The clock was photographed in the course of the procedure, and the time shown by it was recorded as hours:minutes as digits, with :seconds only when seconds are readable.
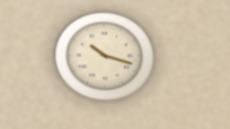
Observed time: 10:18
